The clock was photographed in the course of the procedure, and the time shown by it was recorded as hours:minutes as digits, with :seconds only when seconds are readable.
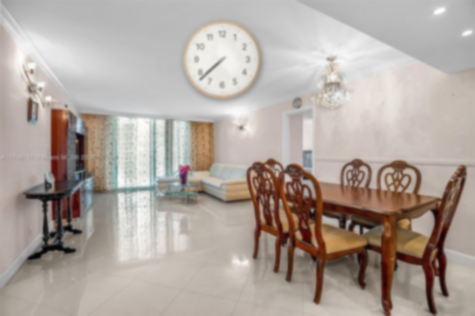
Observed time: 7:38
